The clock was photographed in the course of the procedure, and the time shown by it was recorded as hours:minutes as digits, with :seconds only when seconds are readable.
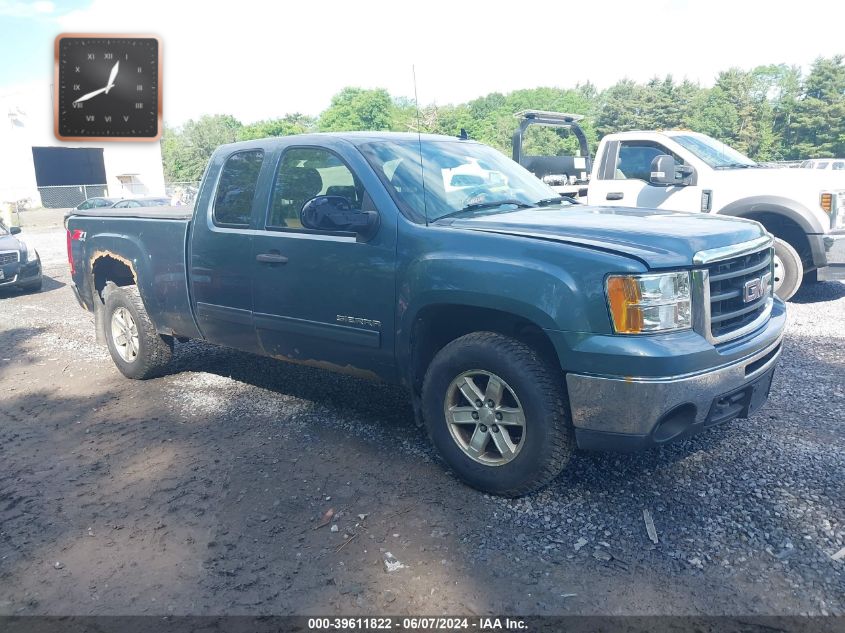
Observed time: 12:41
